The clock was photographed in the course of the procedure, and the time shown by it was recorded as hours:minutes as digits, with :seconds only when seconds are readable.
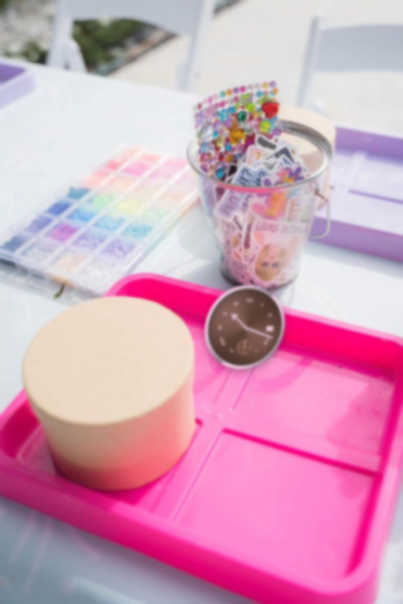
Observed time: 10:18
